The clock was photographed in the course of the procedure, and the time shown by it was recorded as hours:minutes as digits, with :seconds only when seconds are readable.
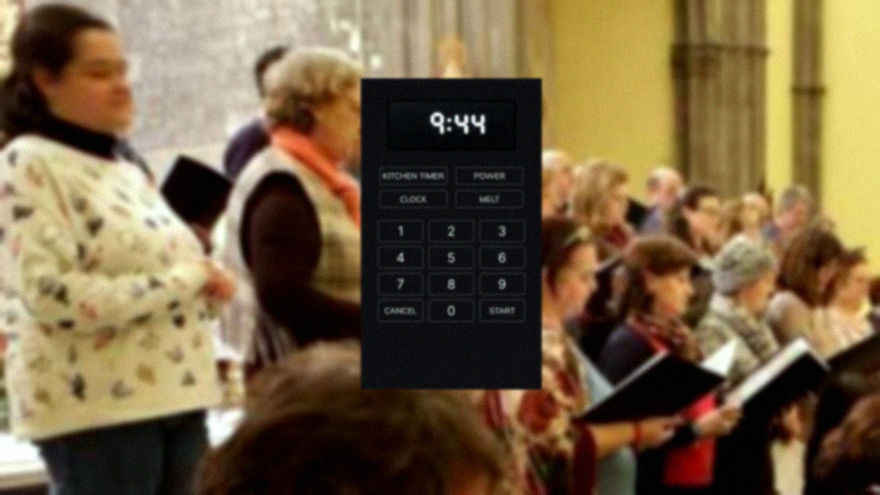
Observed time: 9:44
